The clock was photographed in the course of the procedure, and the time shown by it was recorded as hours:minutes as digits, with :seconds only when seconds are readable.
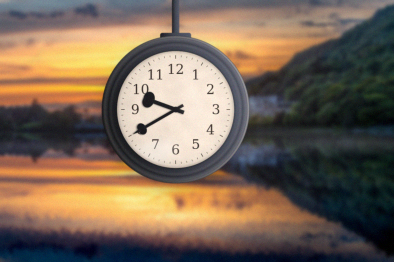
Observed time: 9:40
